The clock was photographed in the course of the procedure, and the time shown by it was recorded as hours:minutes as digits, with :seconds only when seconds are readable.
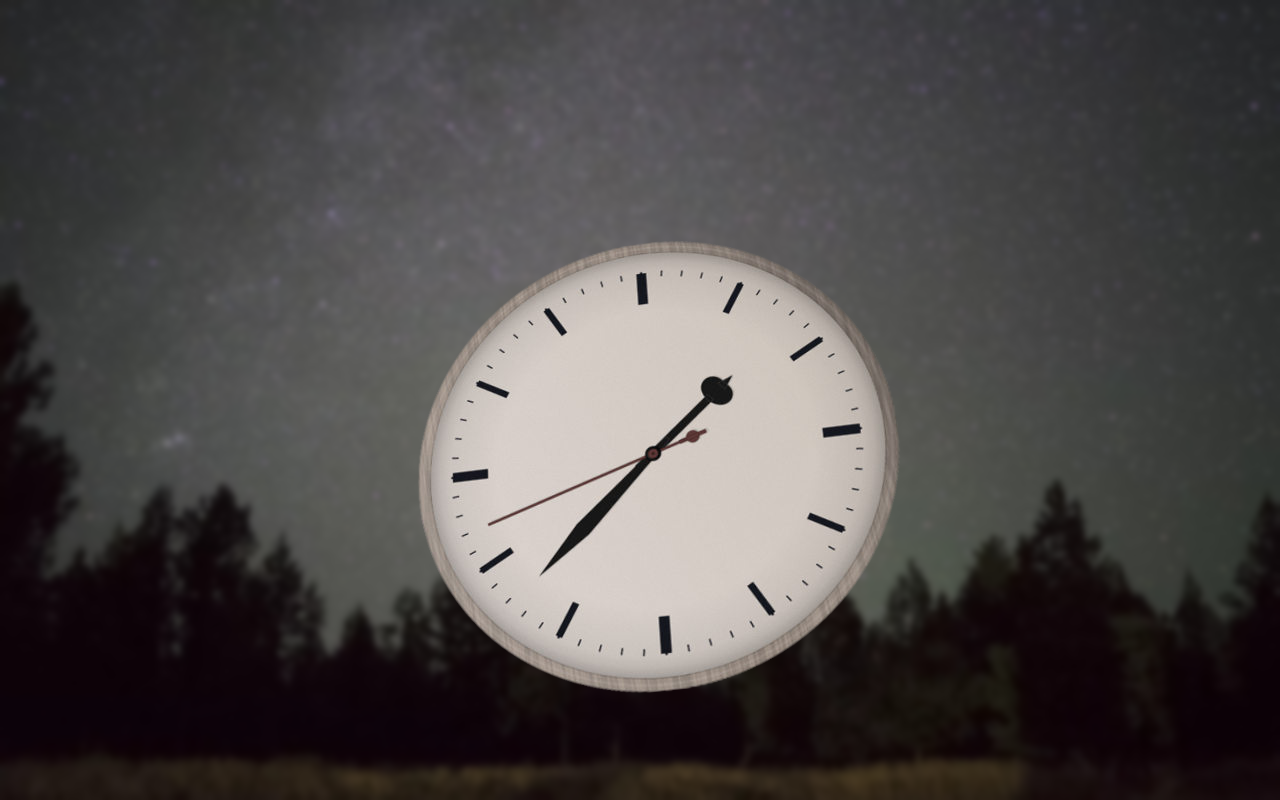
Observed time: 1:37:42
